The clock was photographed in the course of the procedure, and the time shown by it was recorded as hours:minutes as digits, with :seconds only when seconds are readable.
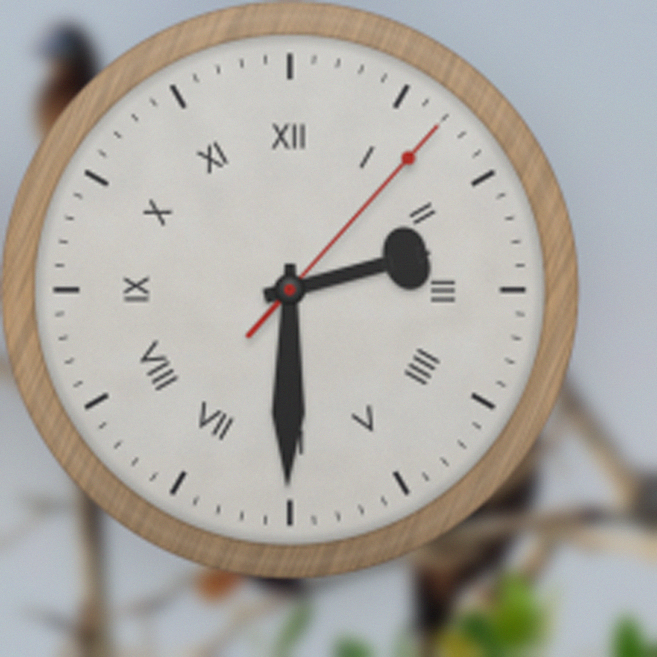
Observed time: 2:30:07
